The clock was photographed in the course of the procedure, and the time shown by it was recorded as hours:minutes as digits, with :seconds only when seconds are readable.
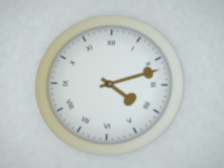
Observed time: 4:12
